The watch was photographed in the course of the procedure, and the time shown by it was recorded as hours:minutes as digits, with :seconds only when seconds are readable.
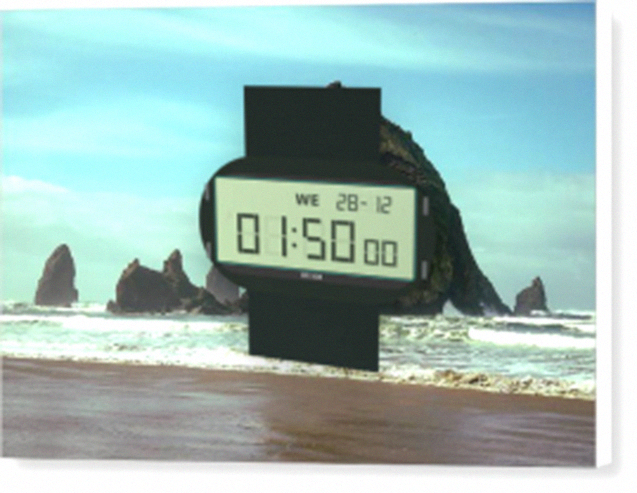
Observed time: 1:50:00
